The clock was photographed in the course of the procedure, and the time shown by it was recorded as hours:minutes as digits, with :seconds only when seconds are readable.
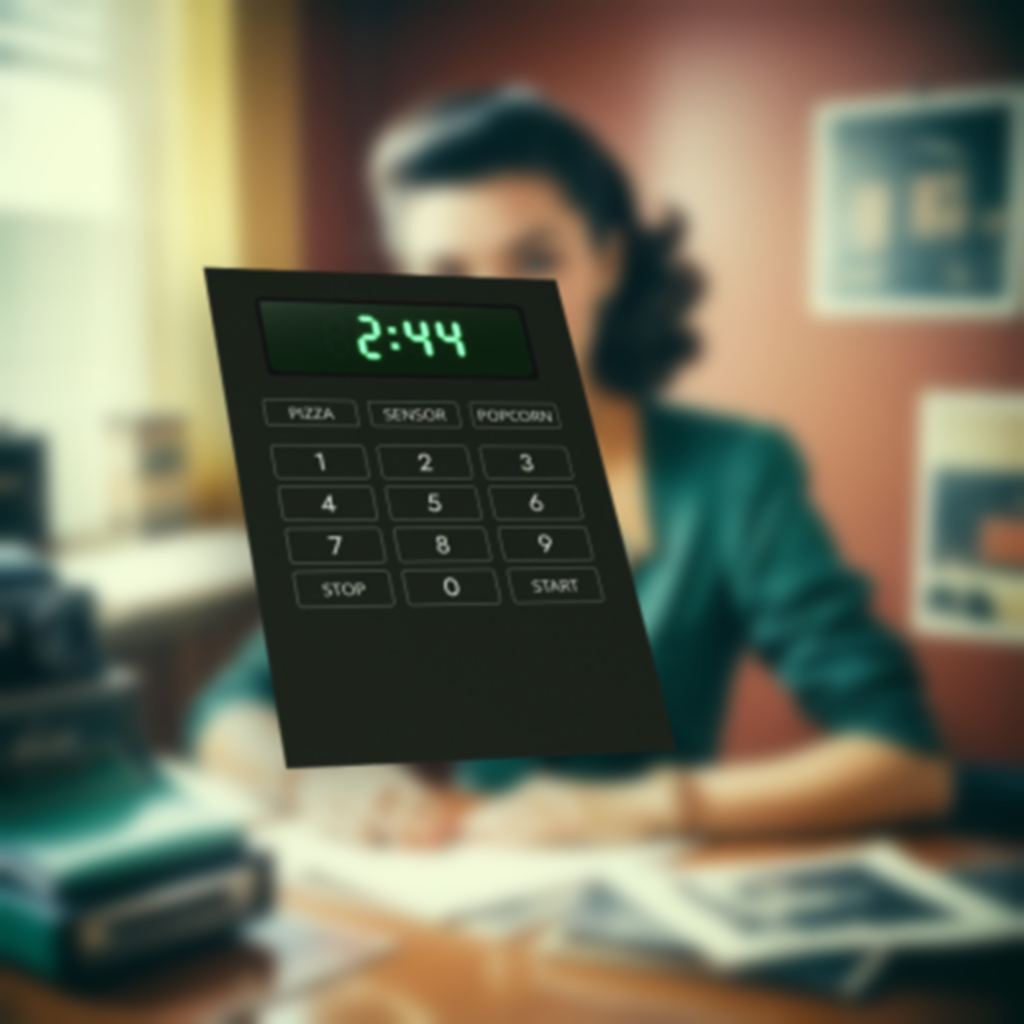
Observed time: 2:44
